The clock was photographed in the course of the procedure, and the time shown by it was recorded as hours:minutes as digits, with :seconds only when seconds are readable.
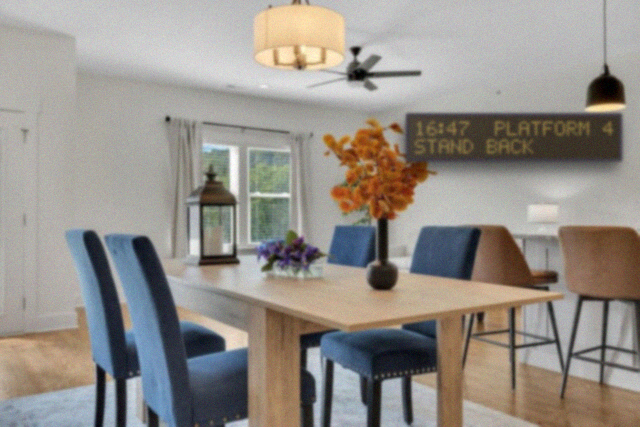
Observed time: 16:47
